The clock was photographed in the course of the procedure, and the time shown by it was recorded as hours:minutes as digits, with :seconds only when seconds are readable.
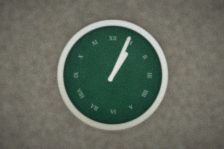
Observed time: 1:04
